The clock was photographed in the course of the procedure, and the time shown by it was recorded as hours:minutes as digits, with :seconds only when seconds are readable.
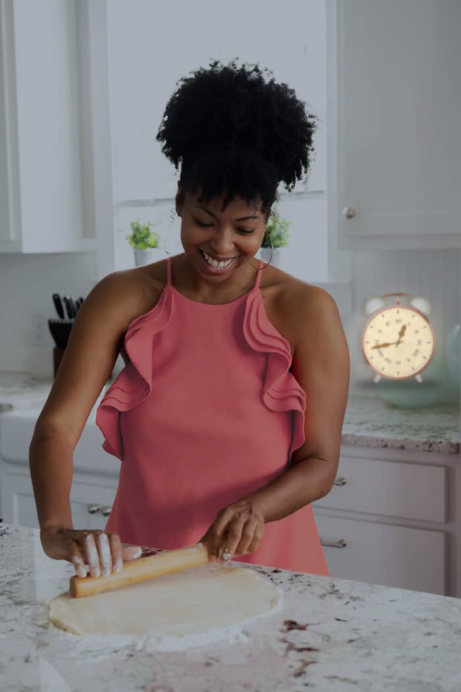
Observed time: 12:43
